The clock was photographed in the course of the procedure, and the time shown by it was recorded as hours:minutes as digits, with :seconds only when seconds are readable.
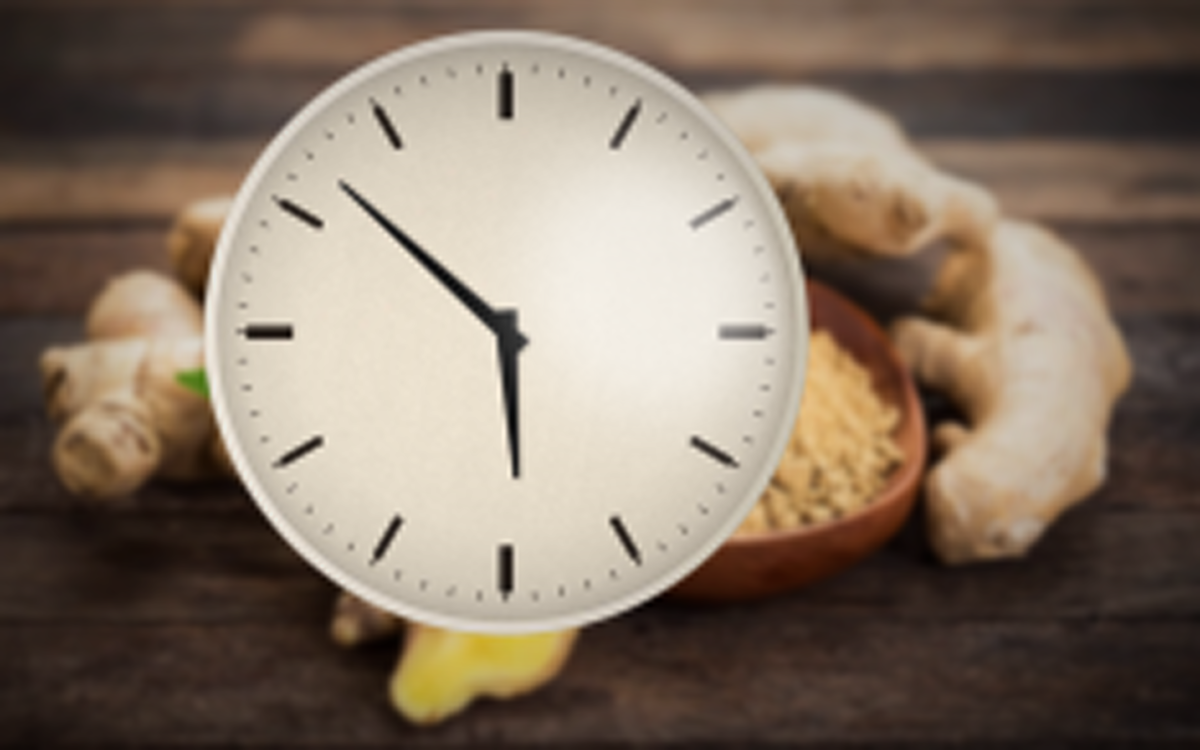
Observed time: 5:52
